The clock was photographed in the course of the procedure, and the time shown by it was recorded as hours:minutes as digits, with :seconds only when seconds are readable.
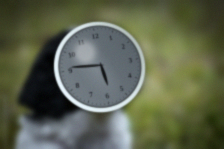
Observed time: 5:46
